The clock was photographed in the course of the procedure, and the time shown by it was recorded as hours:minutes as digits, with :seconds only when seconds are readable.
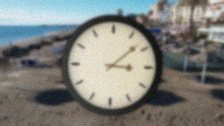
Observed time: 3:08
